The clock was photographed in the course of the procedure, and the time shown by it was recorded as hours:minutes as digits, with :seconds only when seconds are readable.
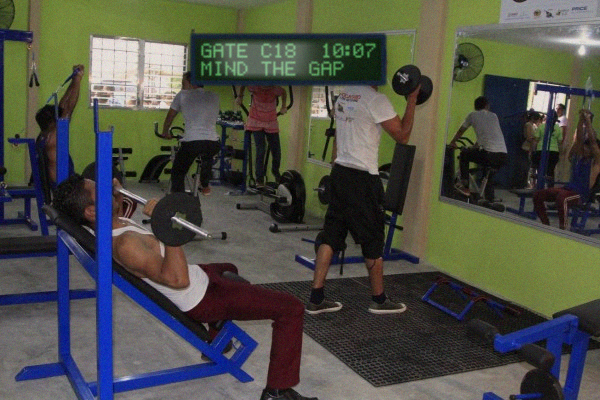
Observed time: 10:07
